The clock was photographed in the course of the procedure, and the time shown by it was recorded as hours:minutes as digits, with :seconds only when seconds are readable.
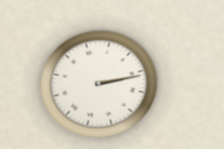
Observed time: 3:16
